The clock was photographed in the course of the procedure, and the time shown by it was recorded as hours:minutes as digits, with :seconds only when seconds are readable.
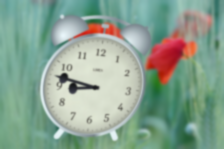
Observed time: 8:47
